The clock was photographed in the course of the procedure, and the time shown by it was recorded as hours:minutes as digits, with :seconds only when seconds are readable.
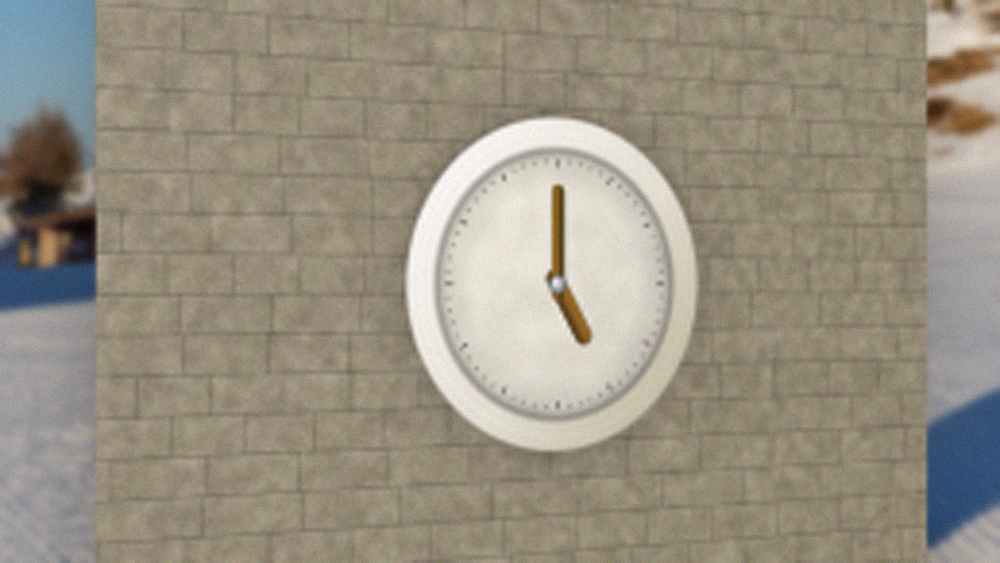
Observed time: 5:00
